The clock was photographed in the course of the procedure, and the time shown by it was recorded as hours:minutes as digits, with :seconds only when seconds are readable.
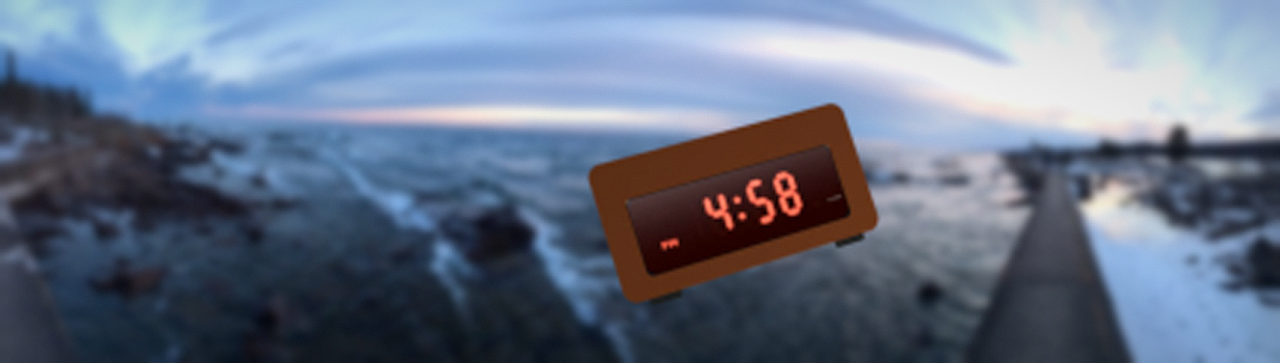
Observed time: 4:58
